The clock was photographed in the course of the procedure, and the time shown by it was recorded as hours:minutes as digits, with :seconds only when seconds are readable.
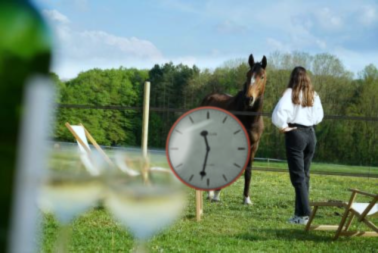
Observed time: 11:32
